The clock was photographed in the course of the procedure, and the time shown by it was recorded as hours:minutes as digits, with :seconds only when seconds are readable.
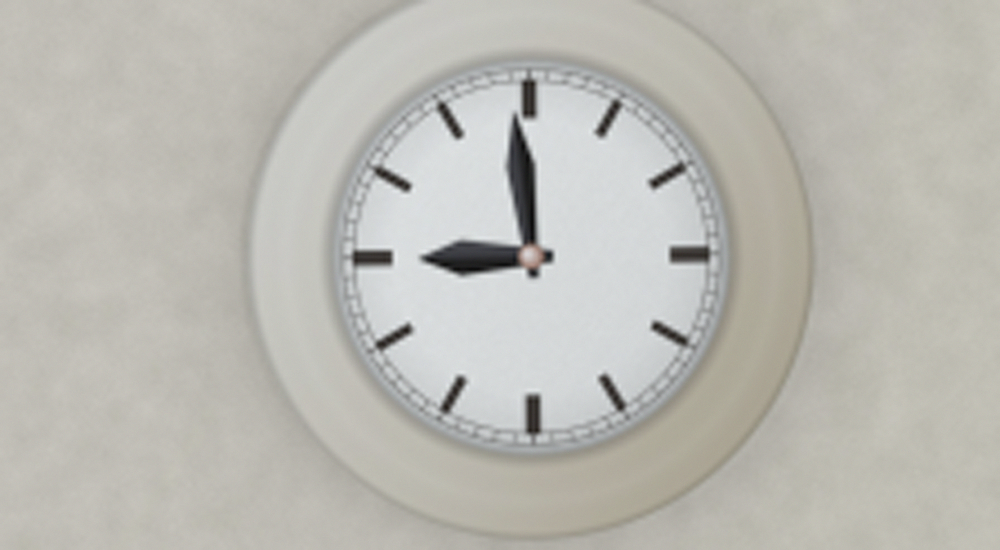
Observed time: 8:59
